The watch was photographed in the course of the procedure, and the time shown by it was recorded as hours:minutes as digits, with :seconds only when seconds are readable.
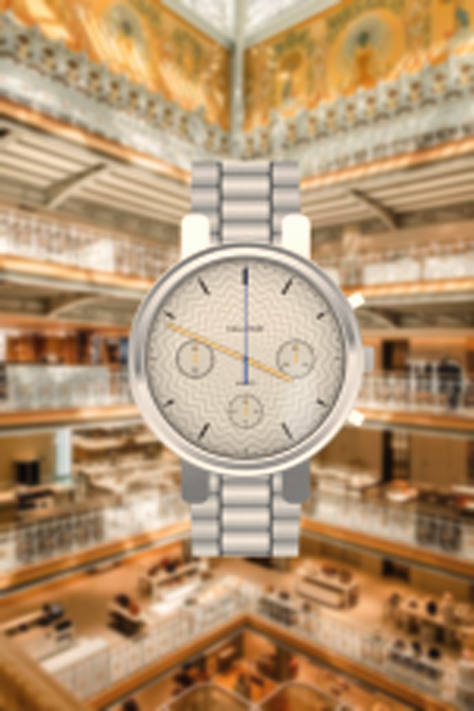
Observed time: 3:49
